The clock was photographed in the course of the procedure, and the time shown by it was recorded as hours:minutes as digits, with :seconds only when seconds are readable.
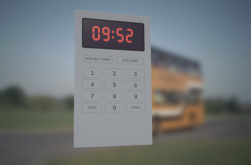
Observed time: 9:52
